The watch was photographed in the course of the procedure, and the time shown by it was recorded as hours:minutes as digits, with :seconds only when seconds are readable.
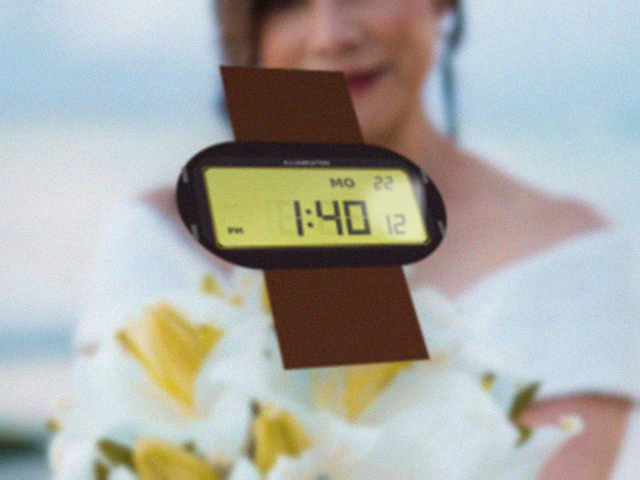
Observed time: 1:40:12
